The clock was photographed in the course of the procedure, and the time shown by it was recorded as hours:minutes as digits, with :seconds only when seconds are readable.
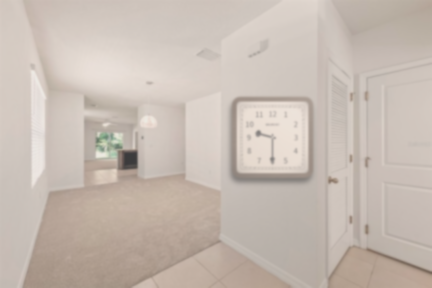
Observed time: 9:30
